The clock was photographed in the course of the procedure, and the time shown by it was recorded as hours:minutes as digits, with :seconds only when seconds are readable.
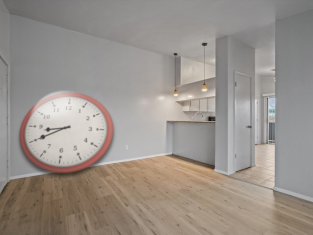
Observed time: 8:40
